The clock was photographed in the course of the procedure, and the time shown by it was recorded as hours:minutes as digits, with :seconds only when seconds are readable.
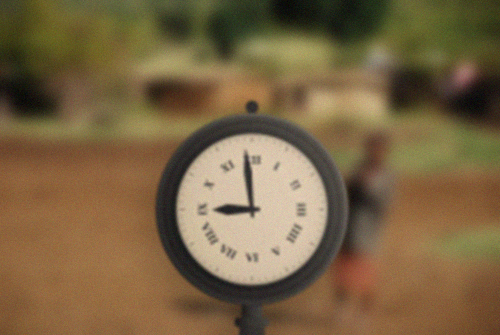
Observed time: 8:59
